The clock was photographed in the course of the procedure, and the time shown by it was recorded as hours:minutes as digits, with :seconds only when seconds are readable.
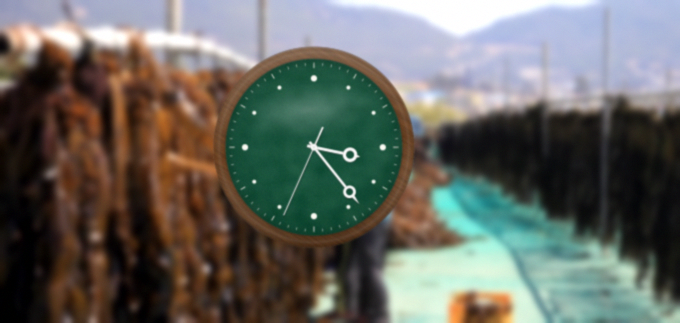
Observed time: 3:23:34
